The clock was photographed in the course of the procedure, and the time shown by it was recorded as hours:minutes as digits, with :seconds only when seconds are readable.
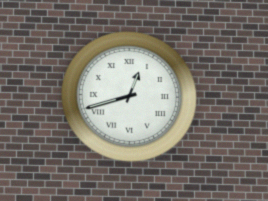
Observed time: 12:42
